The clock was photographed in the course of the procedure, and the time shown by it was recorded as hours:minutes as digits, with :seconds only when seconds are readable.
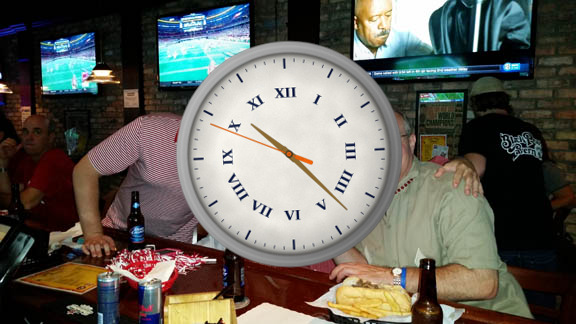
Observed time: 10:22:49
